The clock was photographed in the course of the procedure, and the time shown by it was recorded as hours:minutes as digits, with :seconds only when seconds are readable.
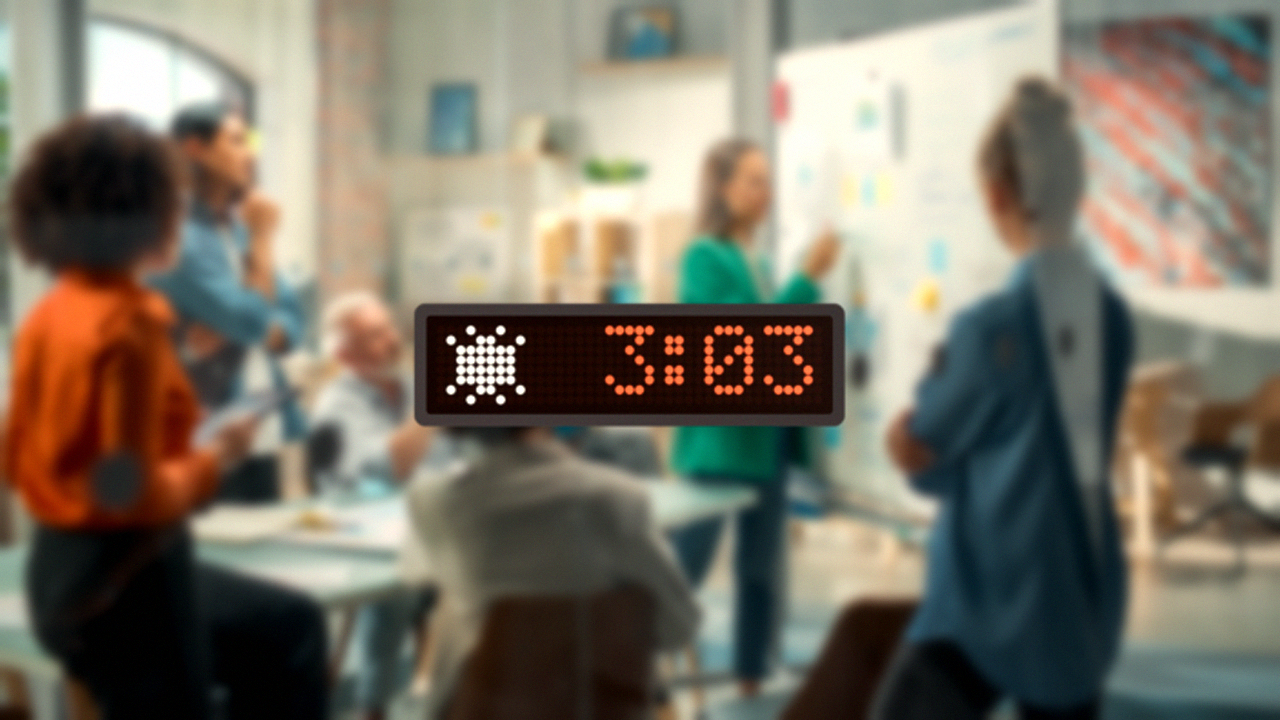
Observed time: 3:03
